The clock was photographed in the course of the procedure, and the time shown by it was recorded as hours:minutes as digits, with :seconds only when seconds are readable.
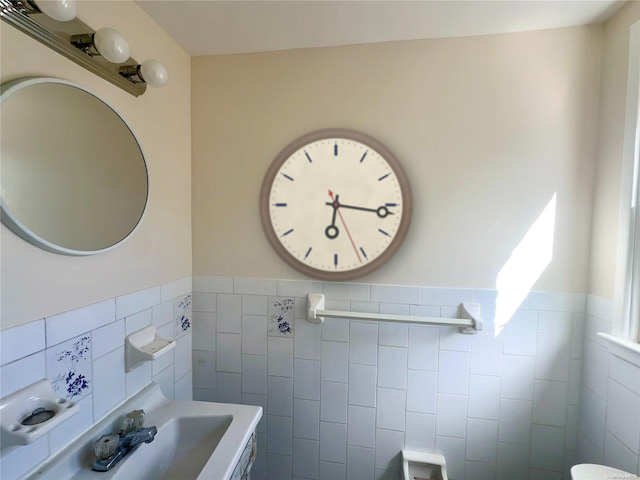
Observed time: 6:16:26
